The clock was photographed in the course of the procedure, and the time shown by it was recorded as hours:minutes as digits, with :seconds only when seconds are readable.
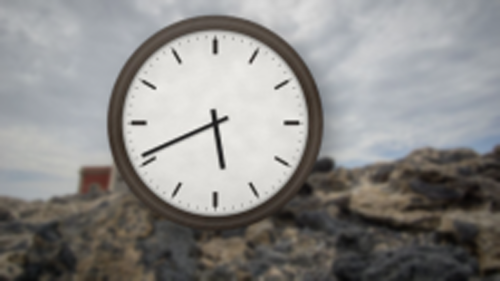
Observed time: 5:41
